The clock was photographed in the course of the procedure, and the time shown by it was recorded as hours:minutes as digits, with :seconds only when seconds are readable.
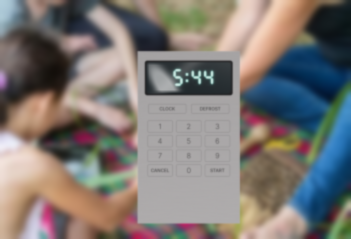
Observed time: 5:44
